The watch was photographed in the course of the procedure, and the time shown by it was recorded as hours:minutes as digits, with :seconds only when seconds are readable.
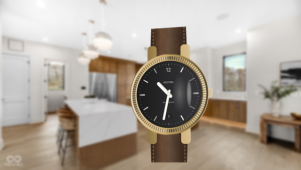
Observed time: 10:32
